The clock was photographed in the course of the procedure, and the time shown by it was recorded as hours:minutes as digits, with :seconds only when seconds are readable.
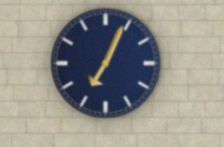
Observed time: 7:04
